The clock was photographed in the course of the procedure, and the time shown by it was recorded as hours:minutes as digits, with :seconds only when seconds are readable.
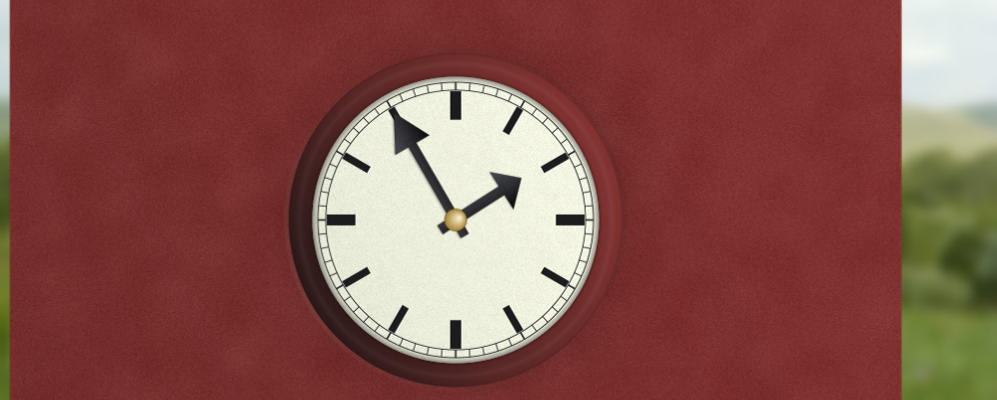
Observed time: 1:55
